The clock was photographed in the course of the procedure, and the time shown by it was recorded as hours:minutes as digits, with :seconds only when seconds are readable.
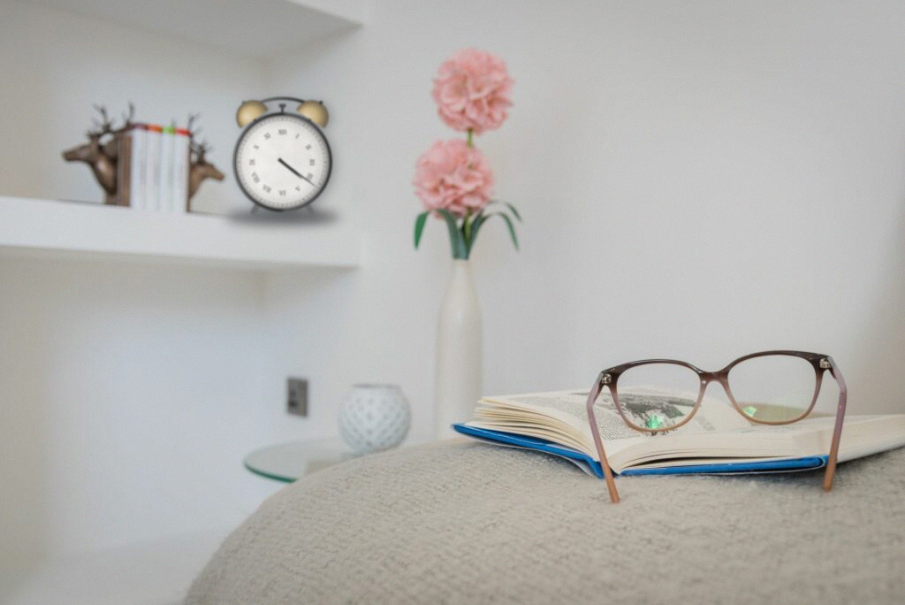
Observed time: 4:21
